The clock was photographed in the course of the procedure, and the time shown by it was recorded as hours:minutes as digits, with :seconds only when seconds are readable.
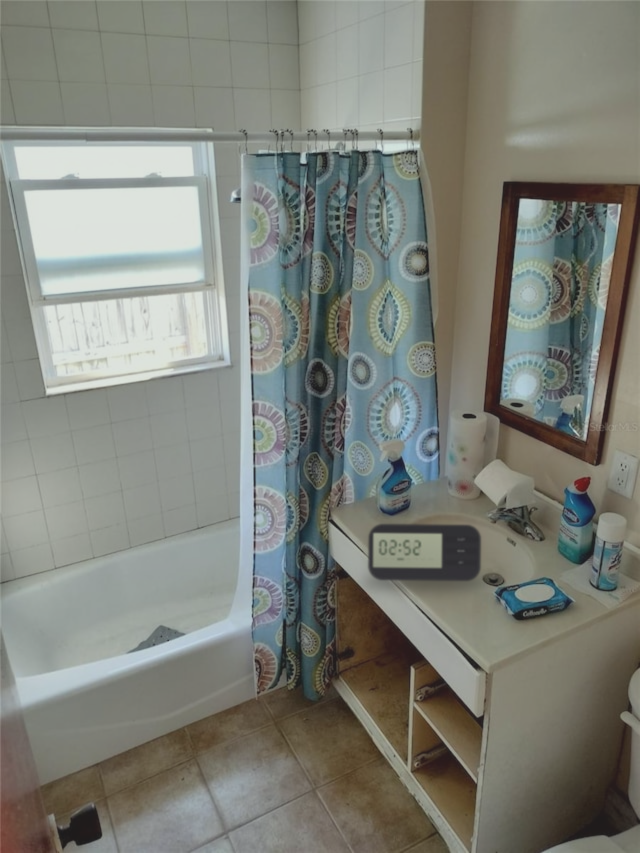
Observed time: 2:52
